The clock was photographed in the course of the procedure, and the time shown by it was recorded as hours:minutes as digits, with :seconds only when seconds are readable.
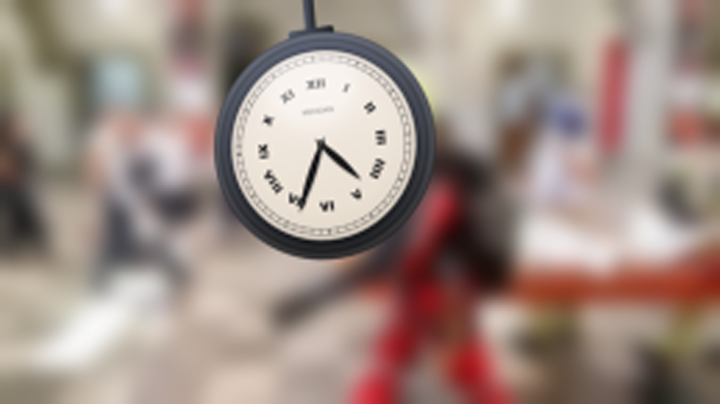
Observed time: 4:34
